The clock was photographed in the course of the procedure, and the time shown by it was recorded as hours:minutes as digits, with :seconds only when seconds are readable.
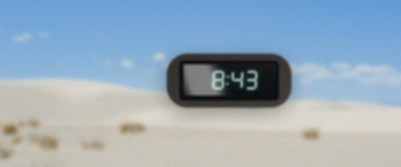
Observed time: 8:43
